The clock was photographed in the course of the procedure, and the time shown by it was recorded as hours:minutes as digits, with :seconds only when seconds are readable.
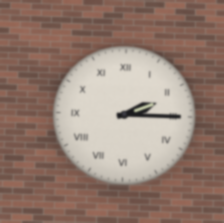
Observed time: 2:15
